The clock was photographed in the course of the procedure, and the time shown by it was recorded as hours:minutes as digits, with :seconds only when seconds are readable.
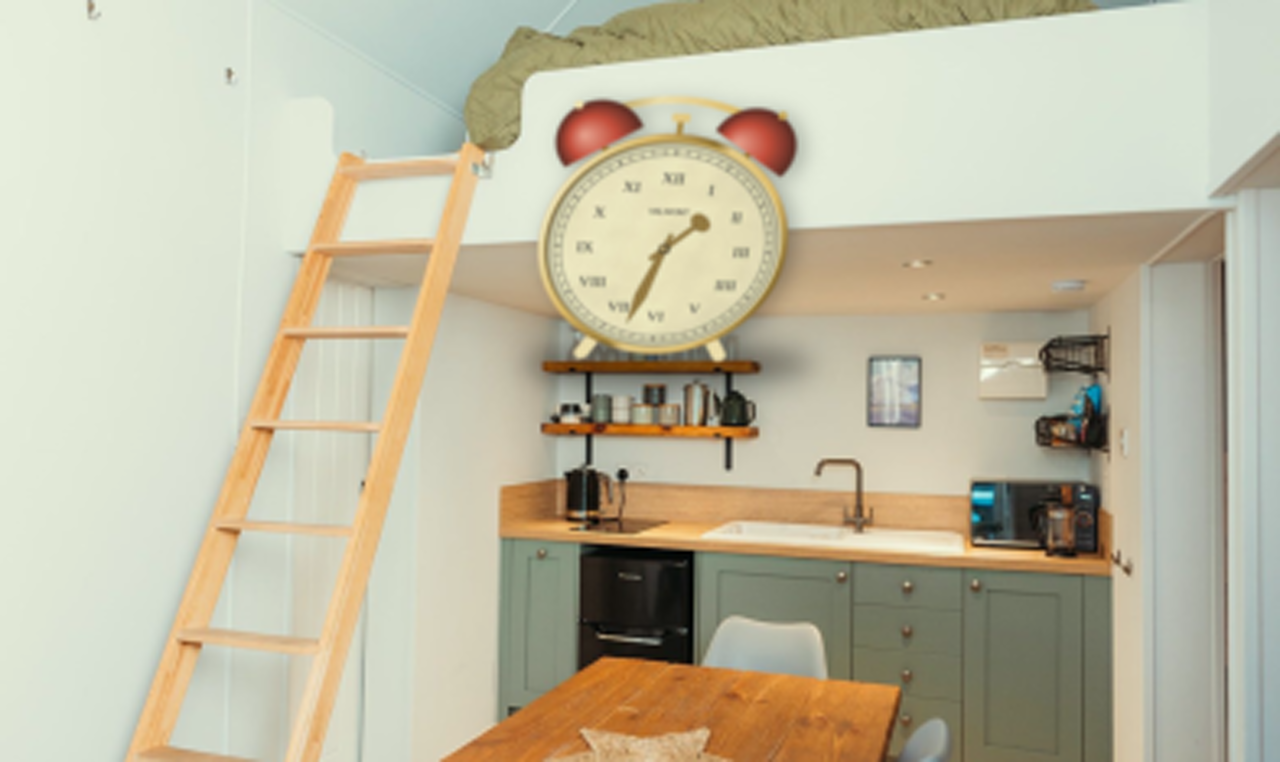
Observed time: 1:33
